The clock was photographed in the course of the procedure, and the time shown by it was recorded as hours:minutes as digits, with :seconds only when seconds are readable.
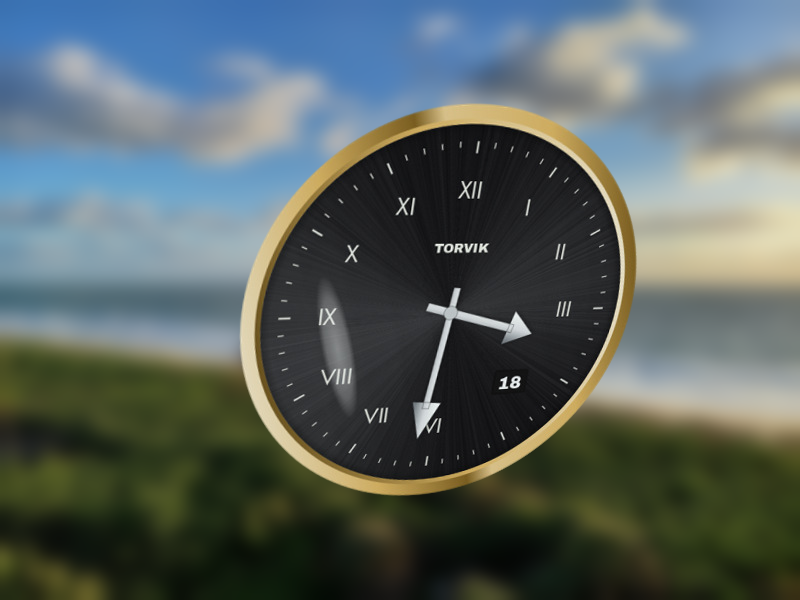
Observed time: 3:31
